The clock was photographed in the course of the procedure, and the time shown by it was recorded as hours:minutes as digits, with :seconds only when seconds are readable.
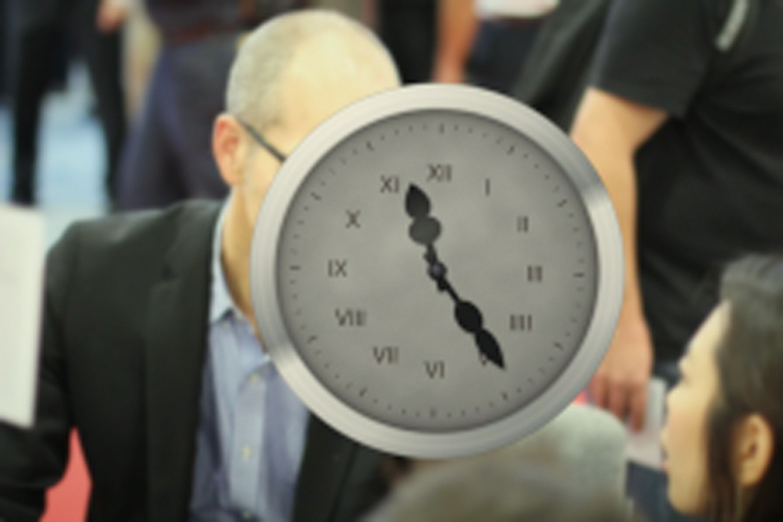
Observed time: 11:24
